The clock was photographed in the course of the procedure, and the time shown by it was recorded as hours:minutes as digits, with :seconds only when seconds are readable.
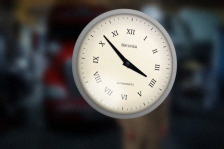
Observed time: 3:52
